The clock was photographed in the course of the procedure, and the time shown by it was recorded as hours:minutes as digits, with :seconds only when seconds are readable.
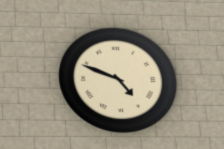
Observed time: 4:49
